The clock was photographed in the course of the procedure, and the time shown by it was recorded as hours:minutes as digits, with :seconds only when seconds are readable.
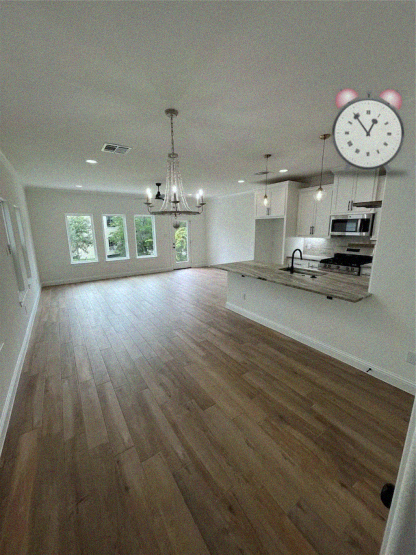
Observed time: 12:54
